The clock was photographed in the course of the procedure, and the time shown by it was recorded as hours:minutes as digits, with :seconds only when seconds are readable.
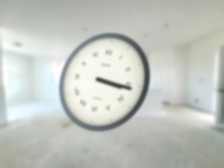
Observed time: 3:16
